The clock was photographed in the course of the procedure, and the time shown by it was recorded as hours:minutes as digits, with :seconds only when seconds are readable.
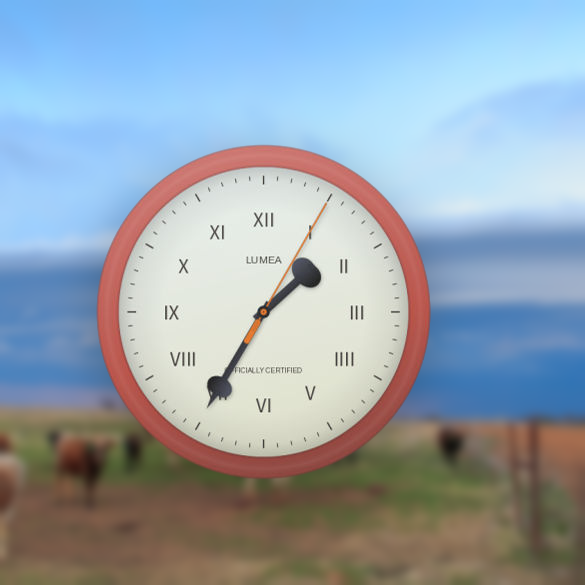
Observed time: 1:35:05
